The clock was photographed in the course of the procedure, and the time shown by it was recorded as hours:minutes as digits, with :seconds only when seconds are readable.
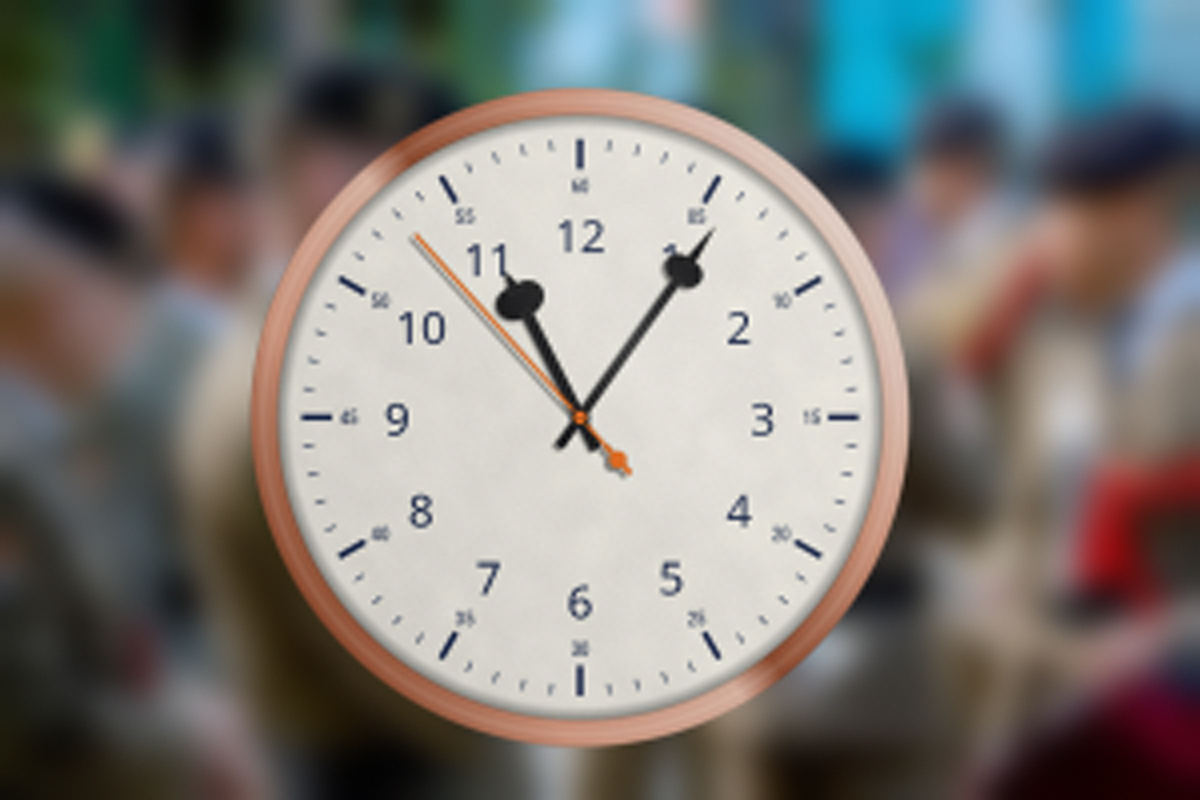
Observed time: 11:05:53
